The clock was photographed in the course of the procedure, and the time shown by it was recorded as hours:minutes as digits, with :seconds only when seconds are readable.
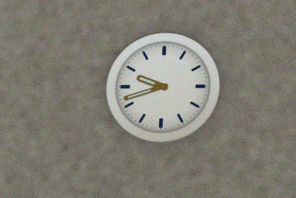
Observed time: 9:42
